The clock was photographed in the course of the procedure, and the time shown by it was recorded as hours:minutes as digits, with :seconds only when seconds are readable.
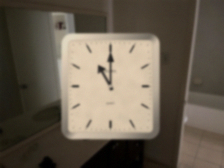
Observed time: 11:00
